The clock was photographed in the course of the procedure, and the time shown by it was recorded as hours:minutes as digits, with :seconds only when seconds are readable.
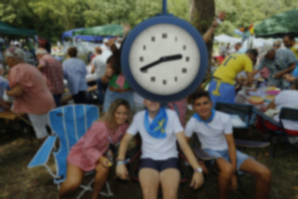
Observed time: 2:41
